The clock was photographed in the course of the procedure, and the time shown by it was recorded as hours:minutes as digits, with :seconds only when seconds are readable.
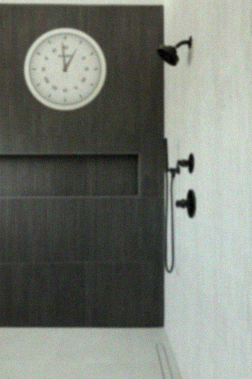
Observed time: 12:59
